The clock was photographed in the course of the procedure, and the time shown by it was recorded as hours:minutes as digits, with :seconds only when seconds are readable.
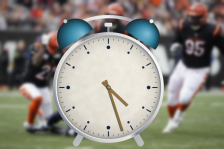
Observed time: 4:27
